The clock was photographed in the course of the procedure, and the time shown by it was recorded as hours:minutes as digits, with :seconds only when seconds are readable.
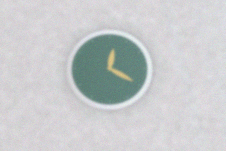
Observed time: 12:20
